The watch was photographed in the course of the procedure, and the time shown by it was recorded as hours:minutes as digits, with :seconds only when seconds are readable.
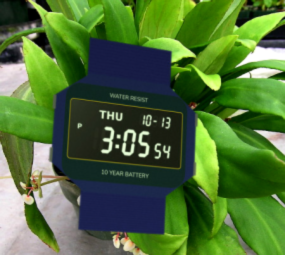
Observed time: 3:05:54
